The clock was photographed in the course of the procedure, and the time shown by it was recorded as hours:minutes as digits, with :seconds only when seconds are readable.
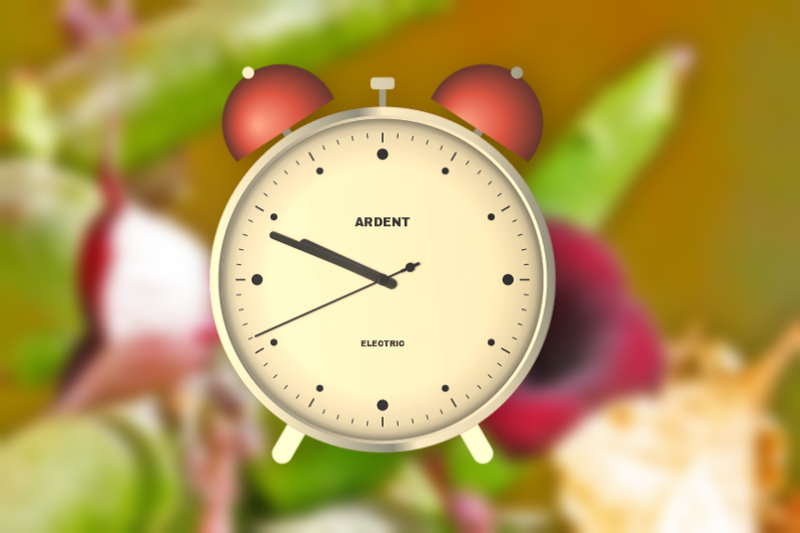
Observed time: 9:48:41
